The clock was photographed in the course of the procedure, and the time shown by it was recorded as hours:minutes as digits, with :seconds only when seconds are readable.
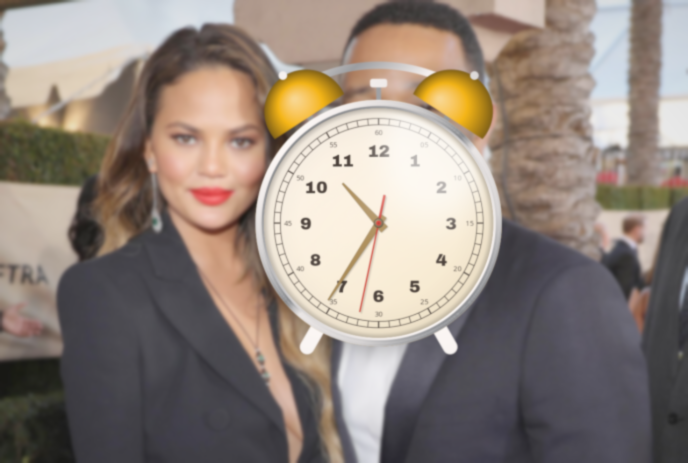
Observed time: 10:35:32
